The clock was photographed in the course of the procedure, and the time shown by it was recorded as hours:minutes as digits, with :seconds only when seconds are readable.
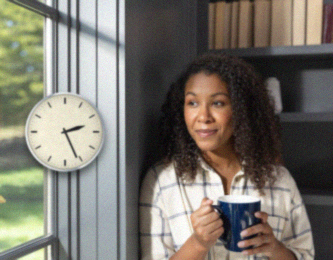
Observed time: 2:26
